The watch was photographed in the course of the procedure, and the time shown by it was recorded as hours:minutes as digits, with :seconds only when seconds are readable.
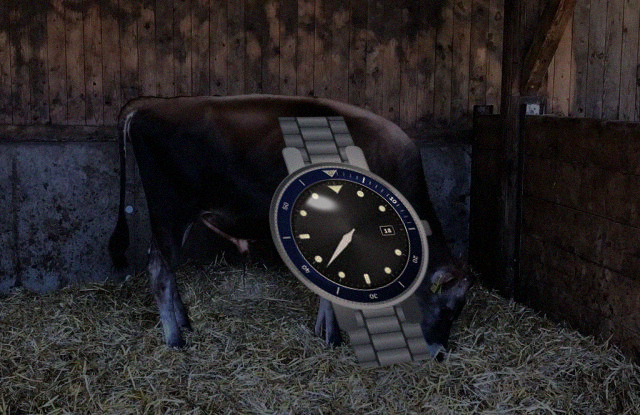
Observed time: 7:38
